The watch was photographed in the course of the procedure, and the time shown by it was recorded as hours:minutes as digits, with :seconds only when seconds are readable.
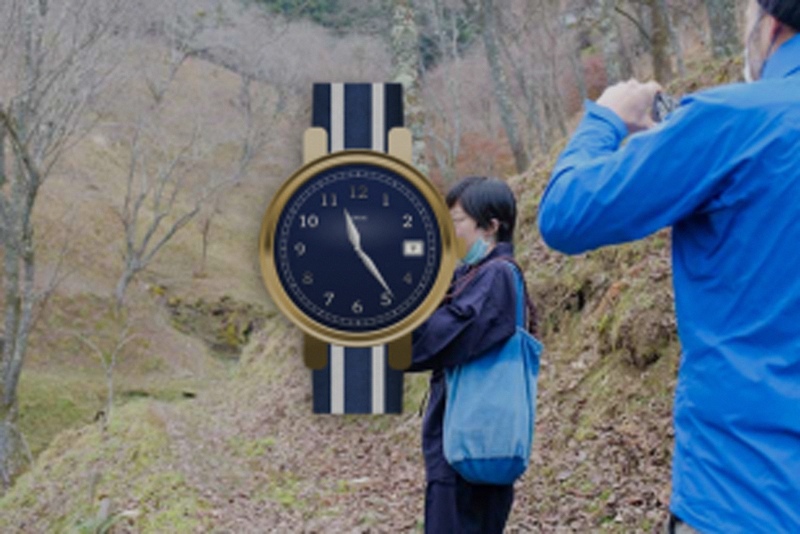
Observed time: 11:24
